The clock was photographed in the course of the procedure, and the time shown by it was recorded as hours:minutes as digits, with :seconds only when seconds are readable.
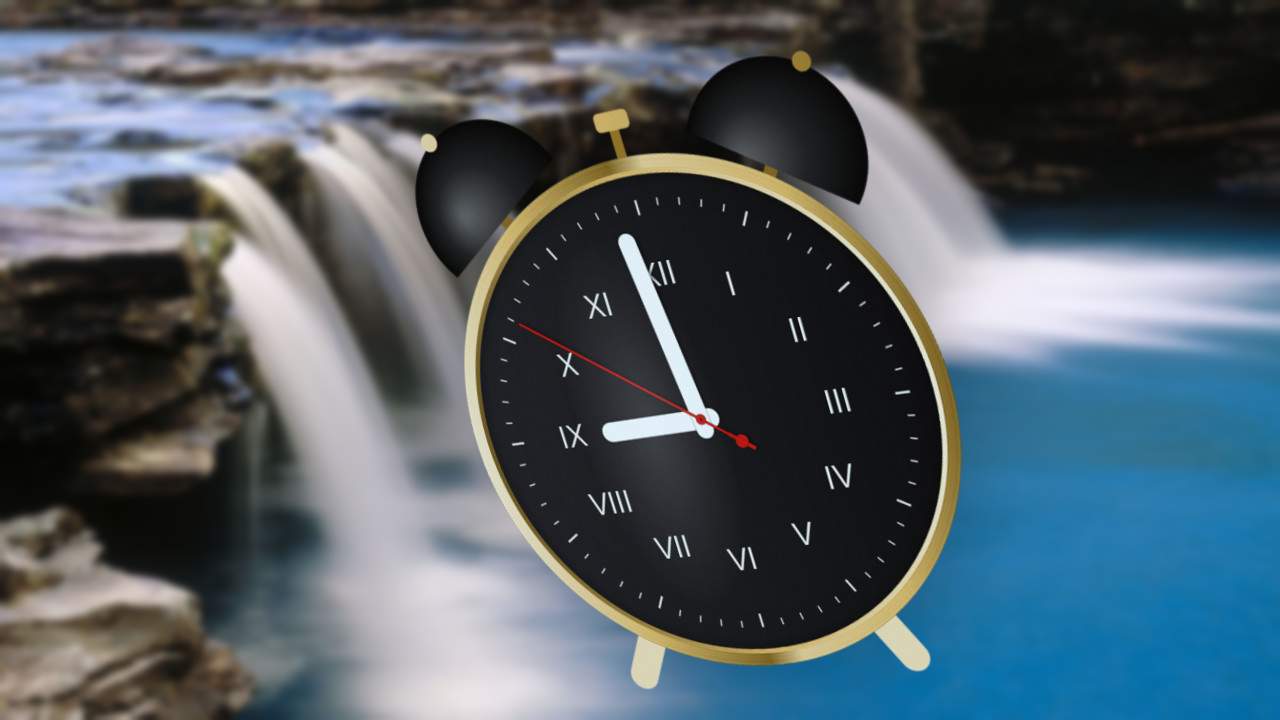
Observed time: 8:58:51
